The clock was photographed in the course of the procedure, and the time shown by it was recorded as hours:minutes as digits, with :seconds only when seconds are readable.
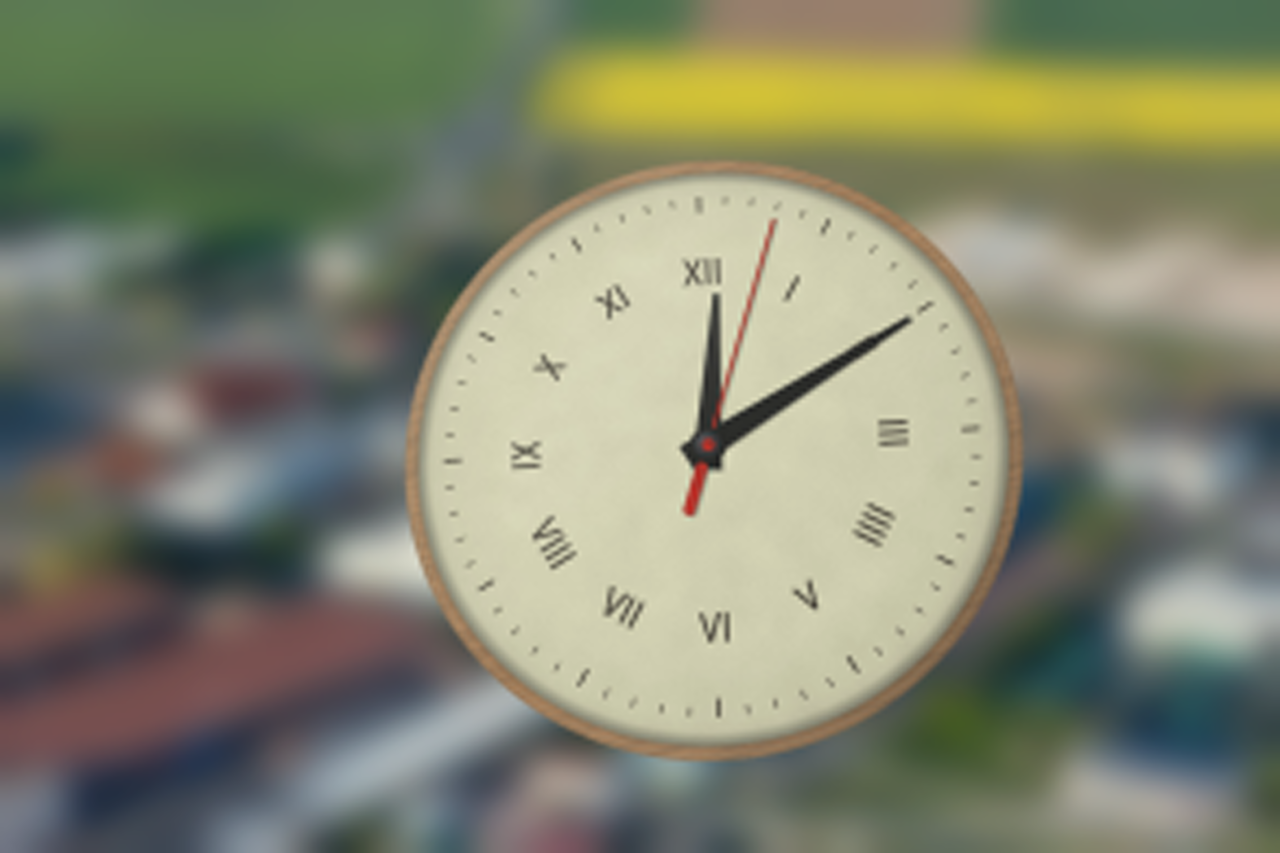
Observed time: 12:10:03
